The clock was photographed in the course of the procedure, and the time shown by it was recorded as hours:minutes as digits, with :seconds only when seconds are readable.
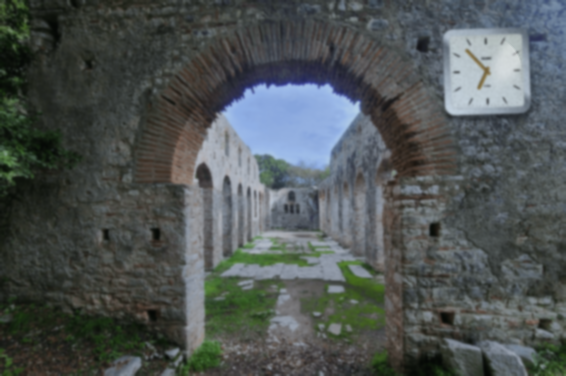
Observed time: 6:53
